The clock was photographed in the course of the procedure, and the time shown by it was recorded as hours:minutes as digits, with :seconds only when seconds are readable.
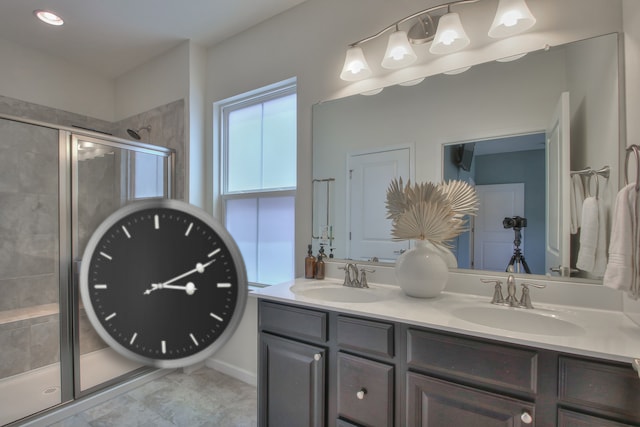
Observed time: 3:11:11
